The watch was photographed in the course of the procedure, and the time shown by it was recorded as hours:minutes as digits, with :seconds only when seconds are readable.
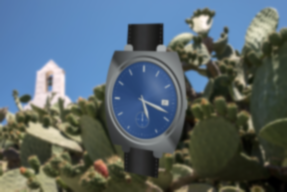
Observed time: 5:18
